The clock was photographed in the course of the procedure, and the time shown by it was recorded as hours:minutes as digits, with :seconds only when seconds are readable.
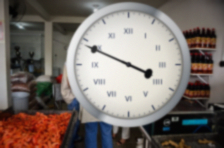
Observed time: 3:49
